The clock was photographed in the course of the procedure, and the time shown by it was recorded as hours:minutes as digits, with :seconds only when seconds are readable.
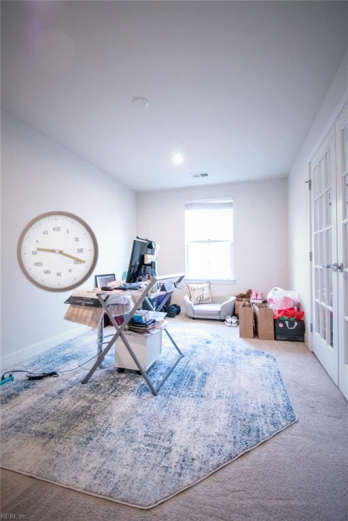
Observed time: 9:19
